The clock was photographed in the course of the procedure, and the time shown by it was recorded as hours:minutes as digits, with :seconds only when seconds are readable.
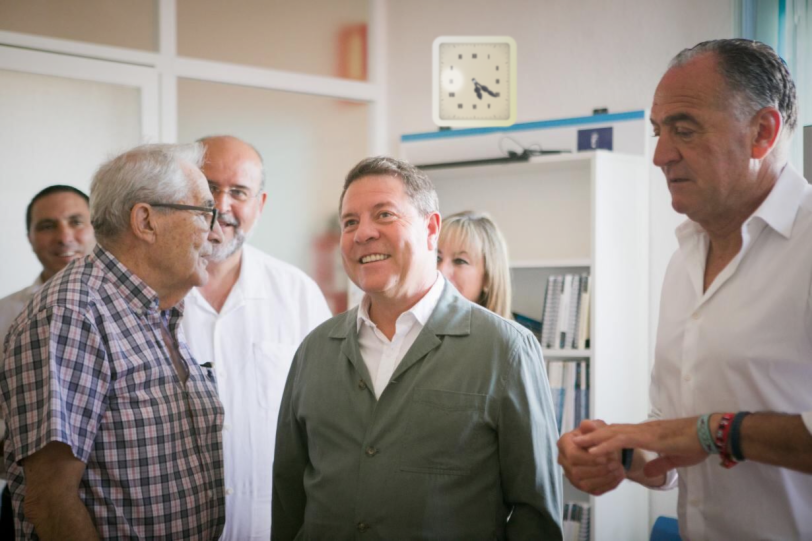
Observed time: 5:21
